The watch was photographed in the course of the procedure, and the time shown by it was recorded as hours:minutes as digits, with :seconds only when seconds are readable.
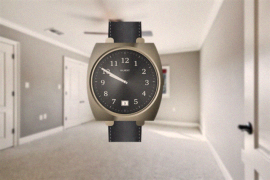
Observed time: 9:50
